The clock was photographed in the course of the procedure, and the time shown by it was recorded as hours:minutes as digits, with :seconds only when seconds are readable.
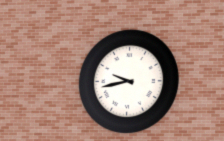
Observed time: 9:43
